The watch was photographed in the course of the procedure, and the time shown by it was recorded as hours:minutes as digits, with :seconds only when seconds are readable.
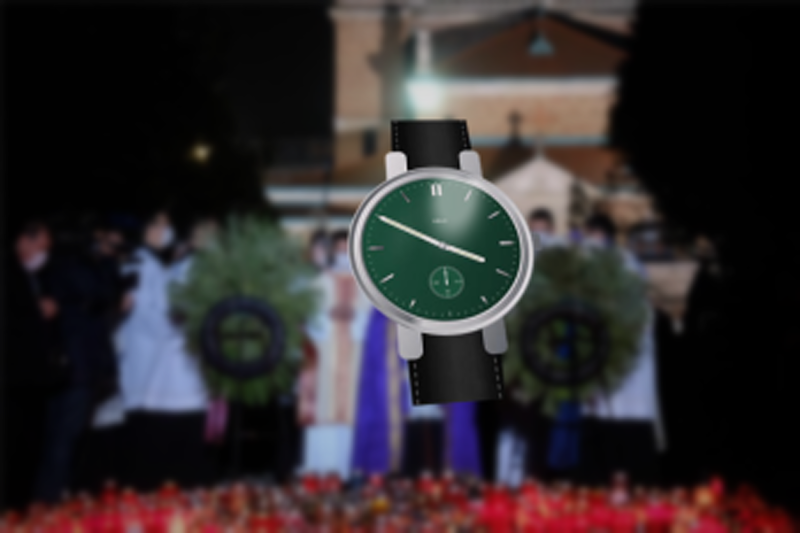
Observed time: 3:50
